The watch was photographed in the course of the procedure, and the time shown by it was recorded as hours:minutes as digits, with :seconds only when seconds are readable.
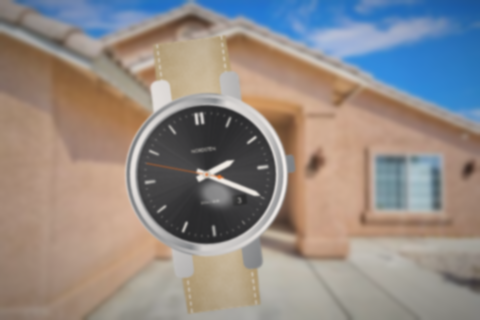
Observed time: 2:19:48
